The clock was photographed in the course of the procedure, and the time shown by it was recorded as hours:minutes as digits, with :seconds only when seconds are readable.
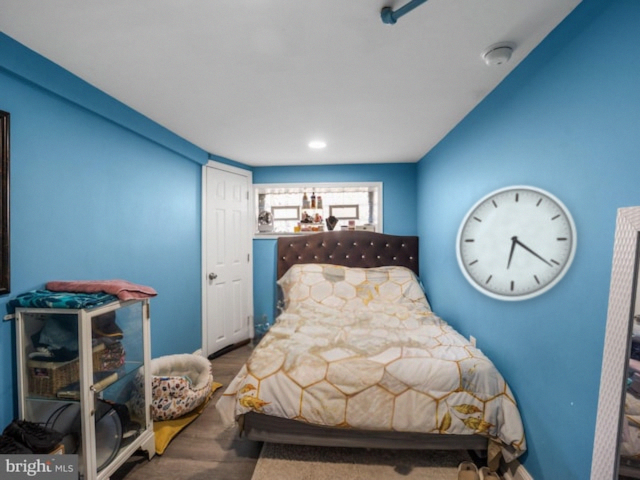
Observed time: 6:21
